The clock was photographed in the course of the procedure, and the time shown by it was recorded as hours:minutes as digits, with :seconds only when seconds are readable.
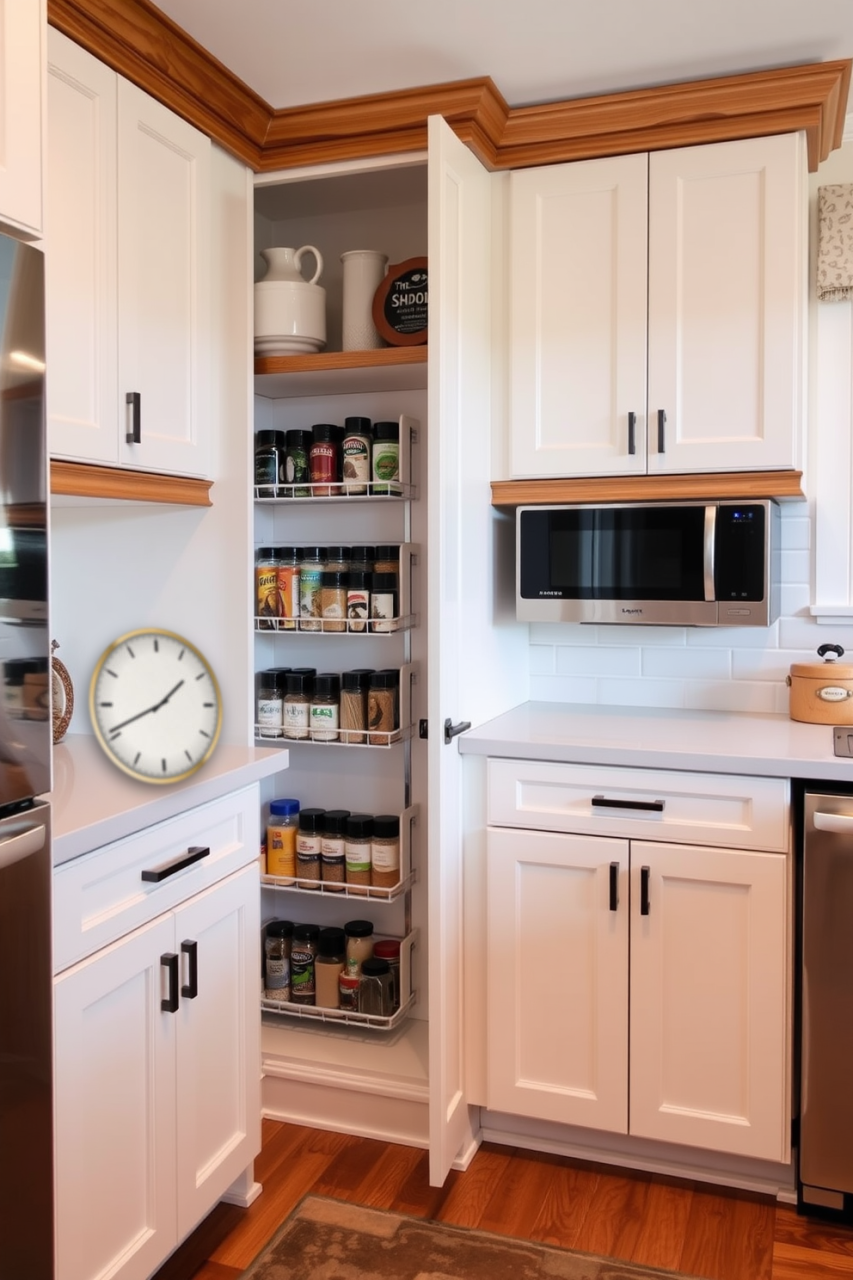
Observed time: 1:41
